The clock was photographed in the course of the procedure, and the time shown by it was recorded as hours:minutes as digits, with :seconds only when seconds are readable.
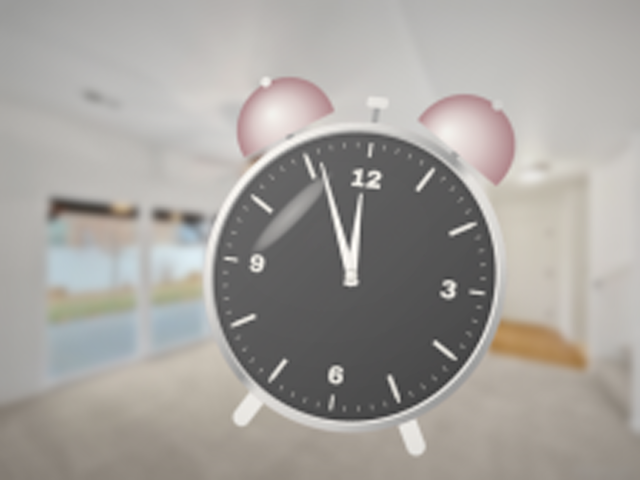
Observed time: 11:56
